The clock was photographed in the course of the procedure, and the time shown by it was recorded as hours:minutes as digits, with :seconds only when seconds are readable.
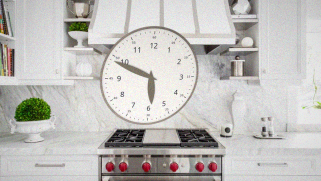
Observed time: 5:49
